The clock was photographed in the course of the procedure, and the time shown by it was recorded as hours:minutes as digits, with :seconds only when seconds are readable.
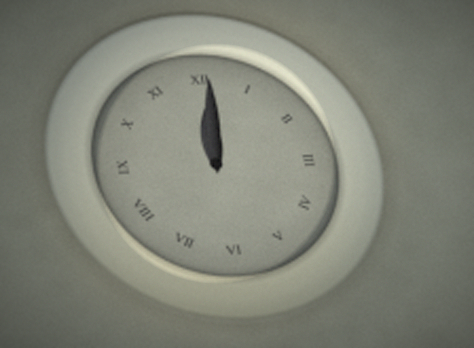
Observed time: 12:01
